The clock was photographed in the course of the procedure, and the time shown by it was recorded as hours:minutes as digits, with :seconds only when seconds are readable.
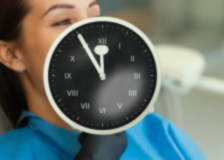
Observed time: 11:55
